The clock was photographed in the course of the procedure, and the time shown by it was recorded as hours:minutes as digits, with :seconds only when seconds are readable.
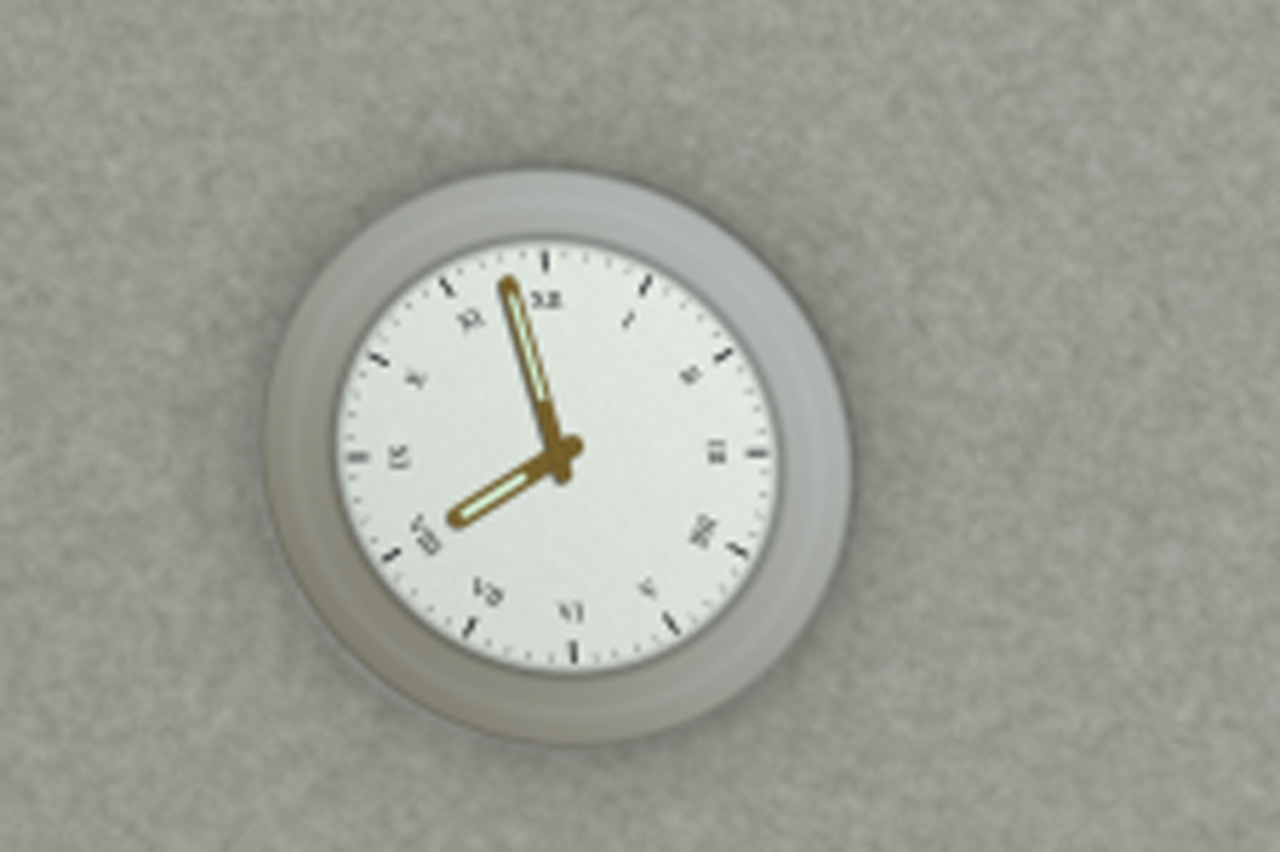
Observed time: 7:58
